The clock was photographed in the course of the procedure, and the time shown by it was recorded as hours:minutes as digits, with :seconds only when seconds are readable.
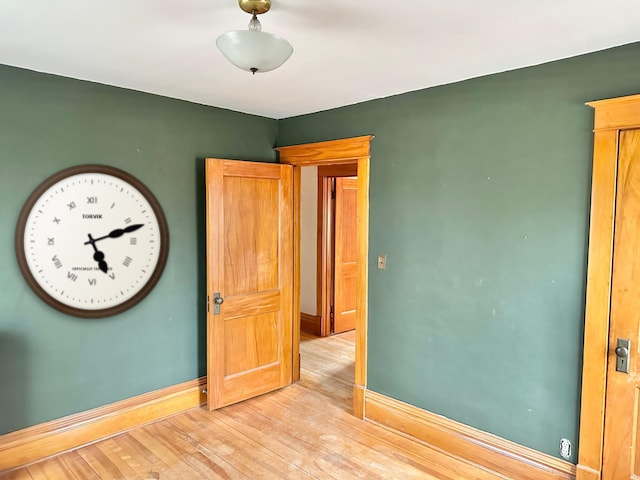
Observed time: 5:12
